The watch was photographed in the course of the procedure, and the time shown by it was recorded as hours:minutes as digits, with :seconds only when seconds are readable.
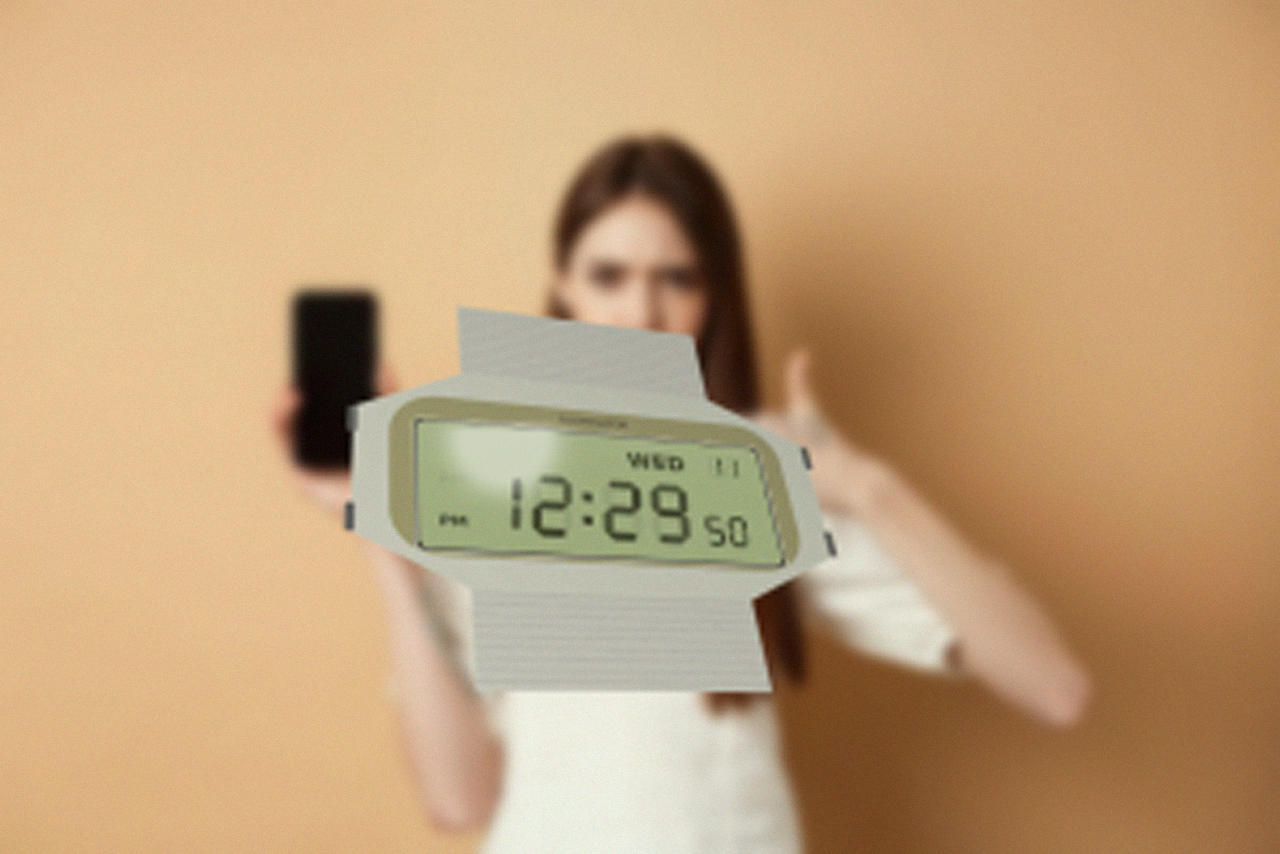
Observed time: 12:29:50
